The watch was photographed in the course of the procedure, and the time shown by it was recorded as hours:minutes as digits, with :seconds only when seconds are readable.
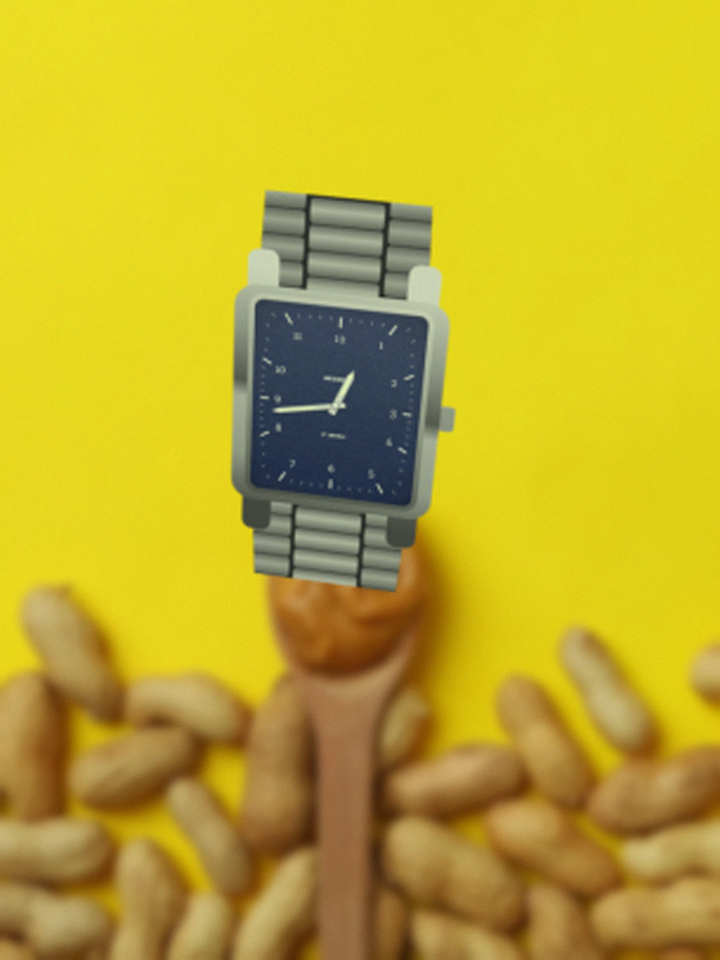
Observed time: 12:43
